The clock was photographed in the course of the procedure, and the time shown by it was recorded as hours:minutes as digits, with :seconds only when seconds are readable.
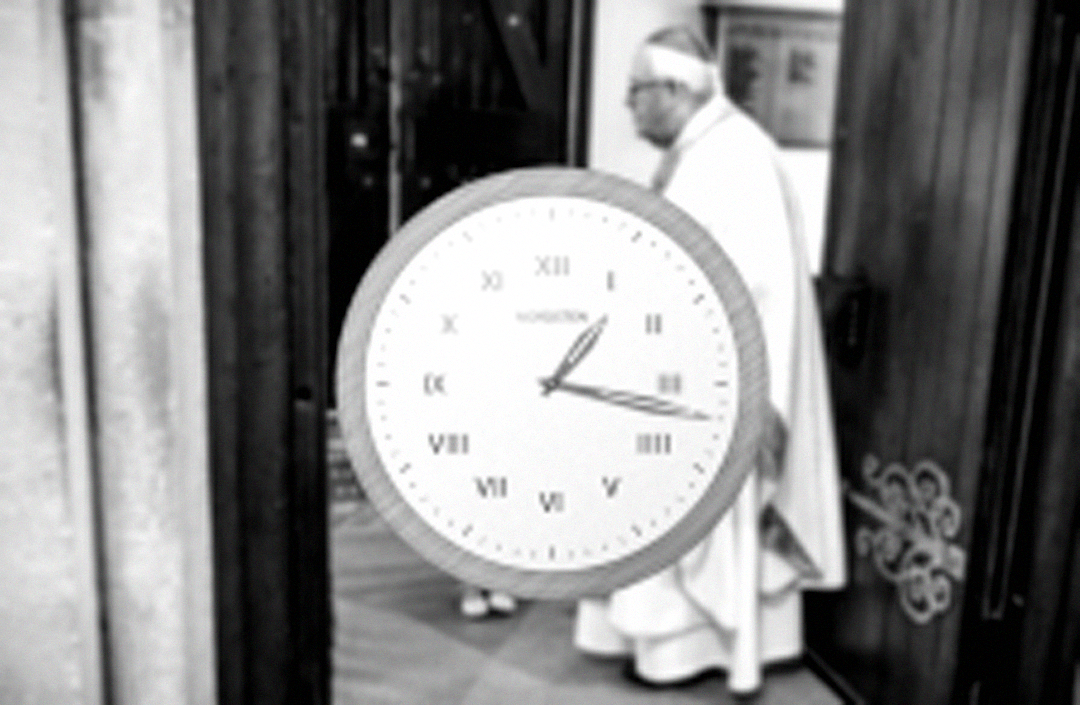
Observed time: 1:17
